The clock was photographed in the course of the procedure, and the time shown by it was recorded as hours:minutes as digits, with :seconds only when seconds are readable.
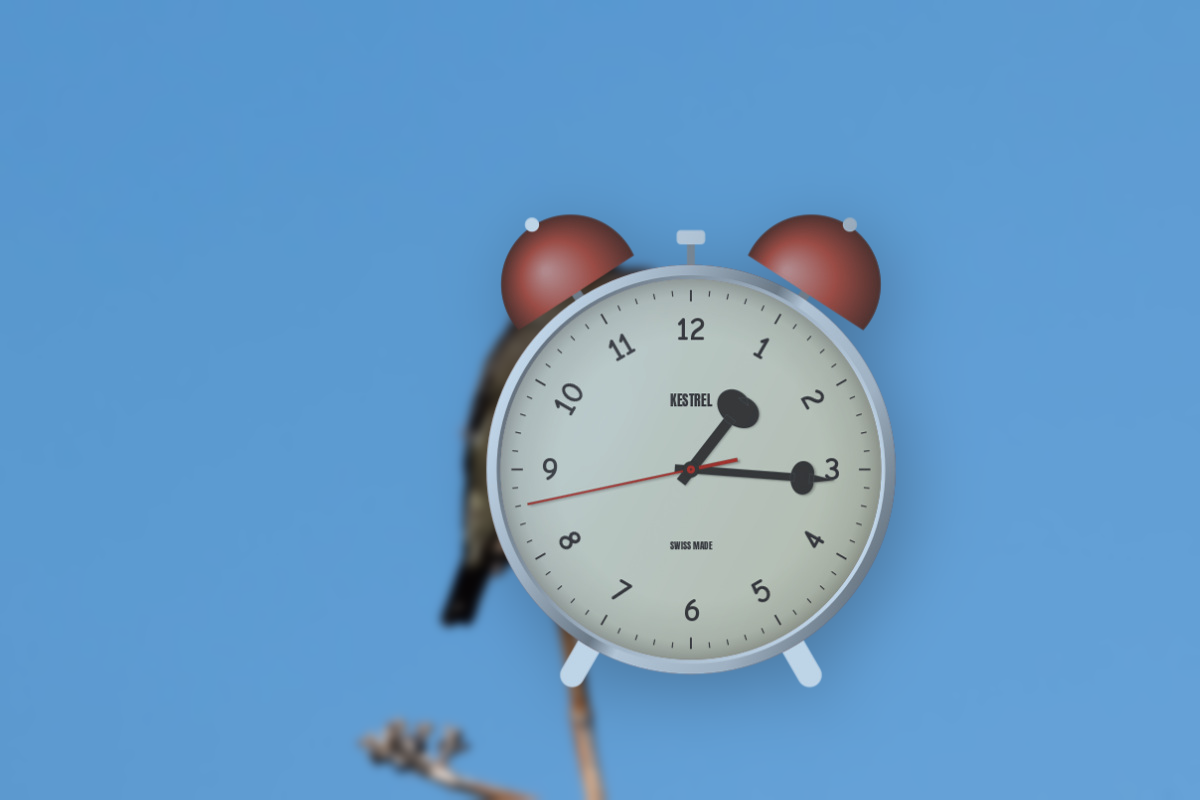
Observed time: 1:15:43
